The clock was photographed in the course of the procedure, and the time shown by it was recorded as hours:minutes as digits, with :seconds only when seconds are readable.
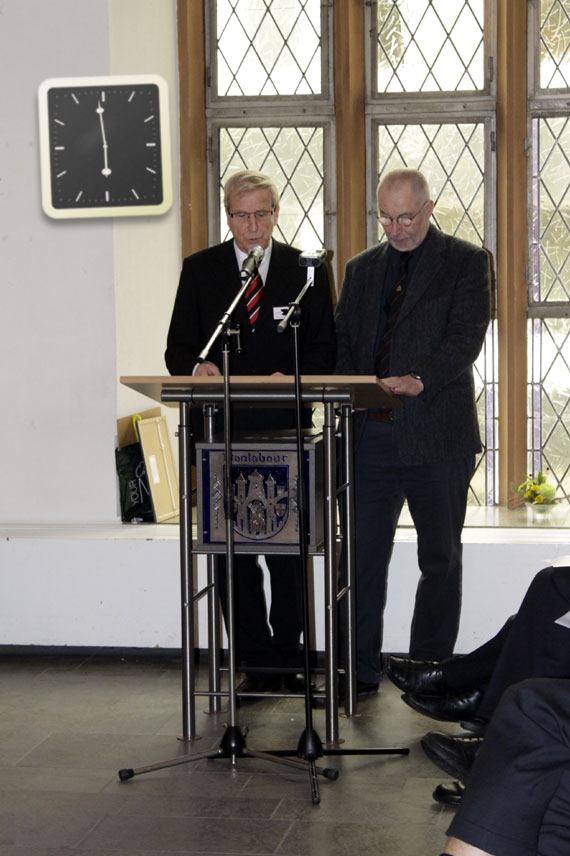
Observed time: 5:59
